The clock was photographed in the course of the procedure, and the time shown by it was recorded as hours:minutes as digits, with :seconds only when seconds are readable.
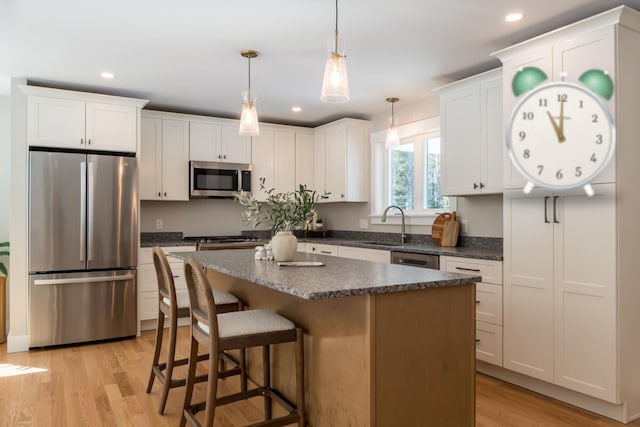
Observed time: 11:00
